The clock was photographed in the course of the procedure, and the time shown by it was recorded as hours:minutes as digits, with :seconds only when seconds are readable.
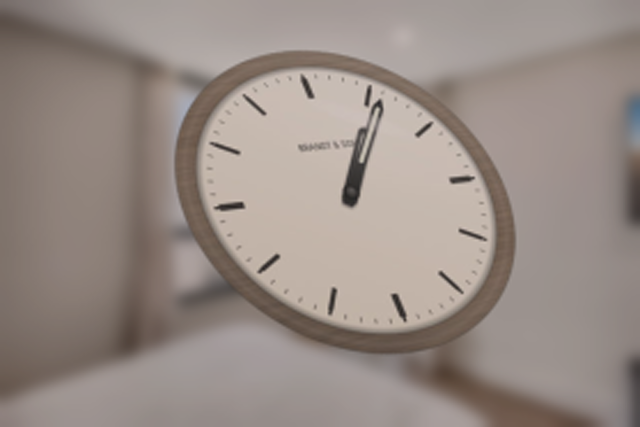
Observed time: 1:06
